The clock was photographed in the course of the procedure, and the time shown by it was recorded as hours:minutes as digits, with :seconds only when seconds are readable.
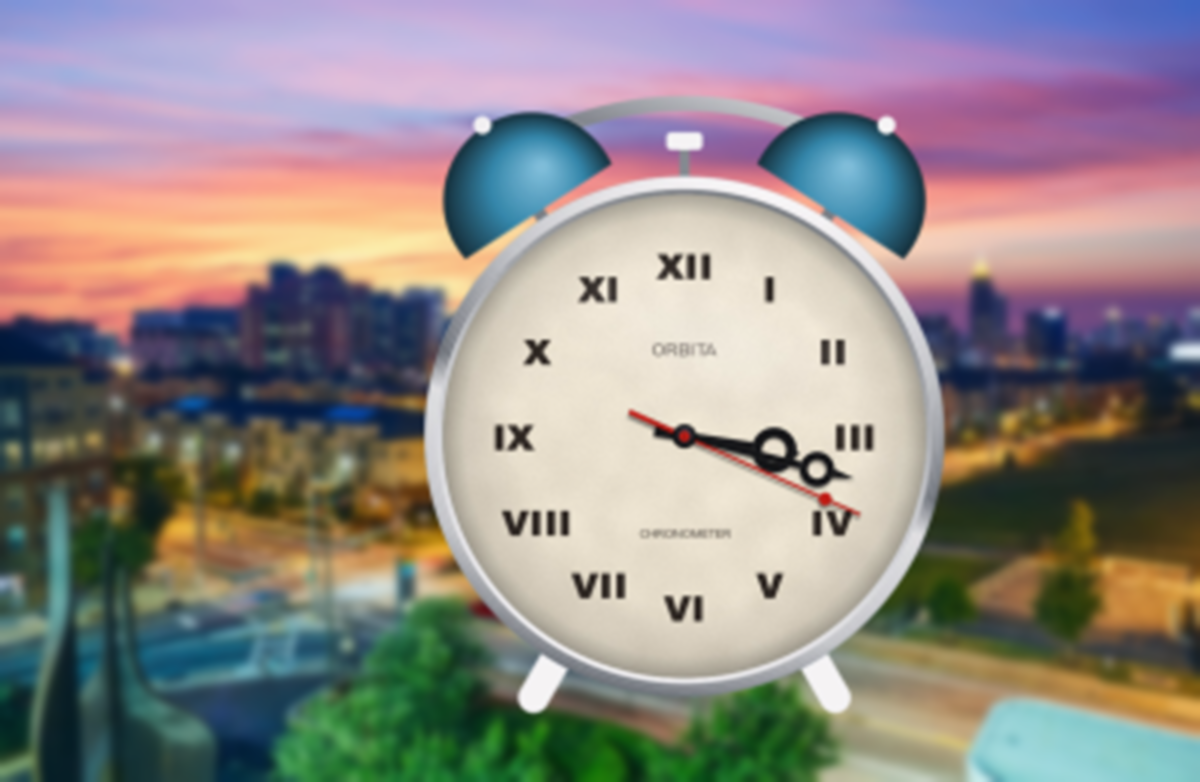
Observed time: 3:17:19
